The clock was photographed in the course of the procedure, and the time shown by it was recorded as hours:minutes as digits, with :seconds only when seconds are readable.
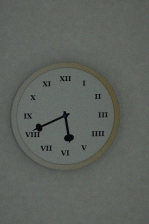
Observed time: 5:41
